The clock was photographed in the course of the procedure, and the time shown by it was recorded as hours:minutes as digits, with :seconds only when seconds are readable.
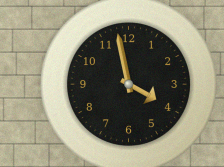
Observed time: 3:58
